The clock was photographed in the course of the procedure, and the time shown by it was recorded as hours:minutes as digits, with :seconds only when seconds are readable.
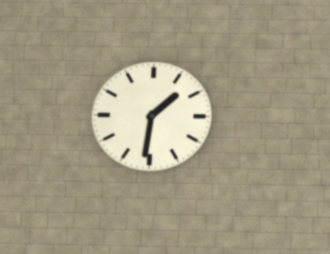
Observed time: 1:31
